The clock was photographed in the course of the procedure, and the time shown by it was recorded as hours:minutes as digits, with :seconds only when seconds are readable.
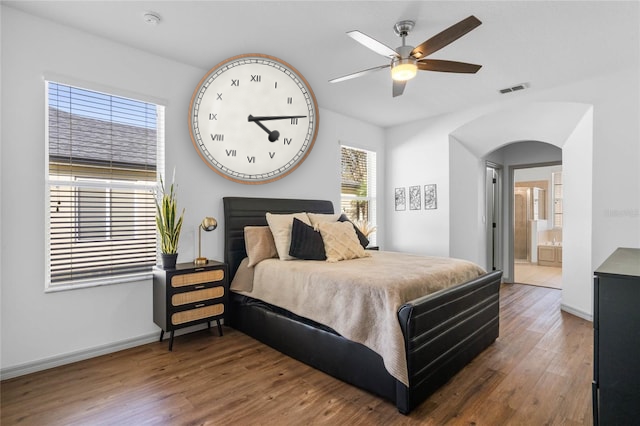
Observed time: 4:14
